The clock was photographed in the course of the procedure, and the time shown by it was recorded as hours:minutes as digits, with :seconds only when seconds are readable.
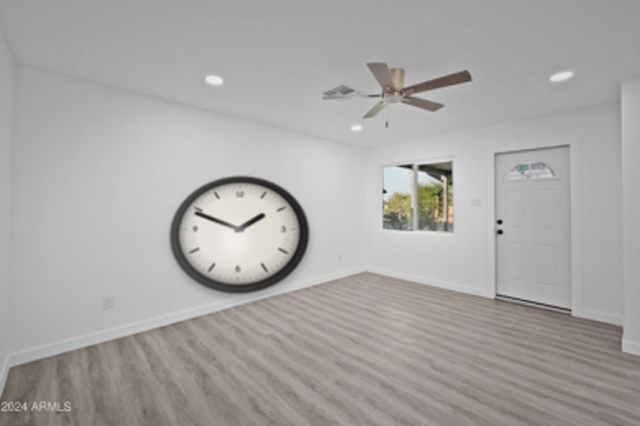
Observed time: 1:49
